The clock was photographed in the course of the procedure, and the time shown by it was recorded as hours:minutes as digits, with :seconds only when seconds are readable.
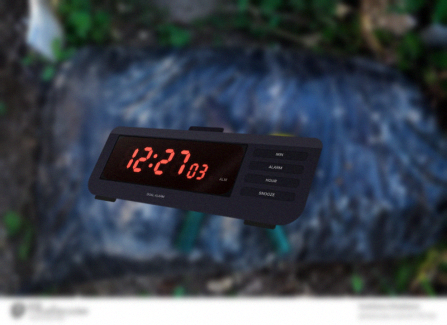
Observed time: 12:27:03
